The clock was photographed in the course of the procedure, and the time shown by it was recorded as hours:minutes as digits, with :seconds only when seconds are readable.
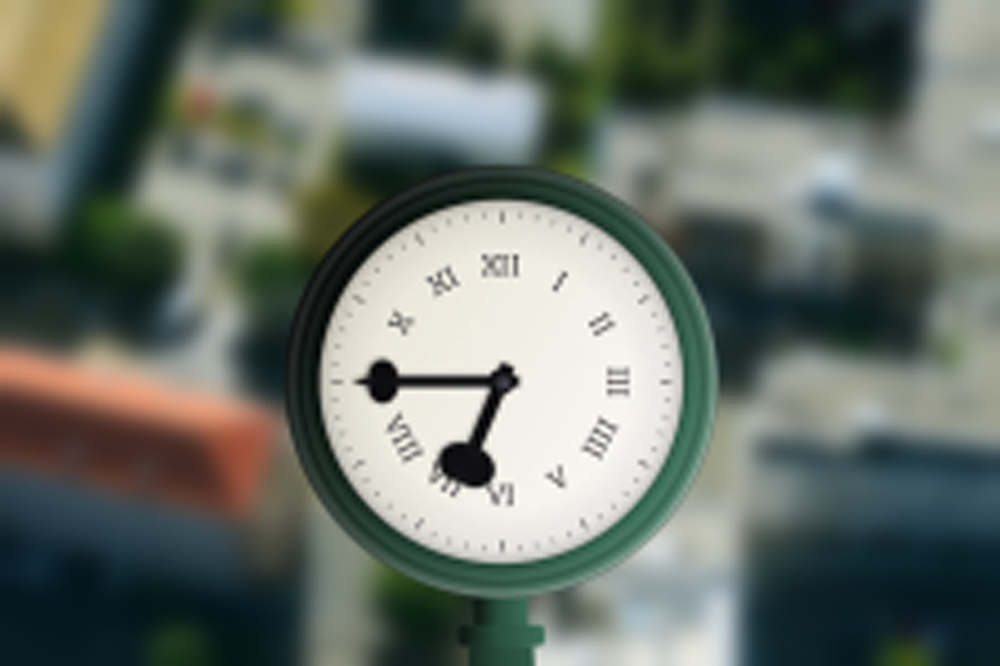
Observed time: 6:45
